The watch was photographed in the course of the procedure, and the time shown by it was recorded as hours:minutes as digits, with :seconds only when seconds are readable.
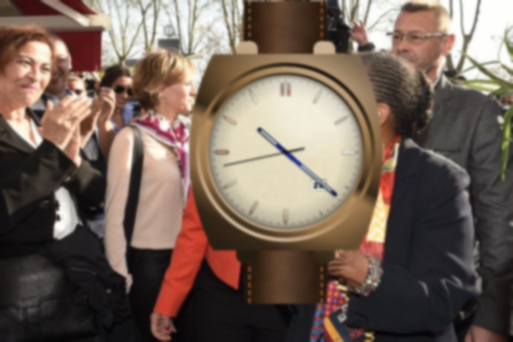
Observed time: 10:21:43
